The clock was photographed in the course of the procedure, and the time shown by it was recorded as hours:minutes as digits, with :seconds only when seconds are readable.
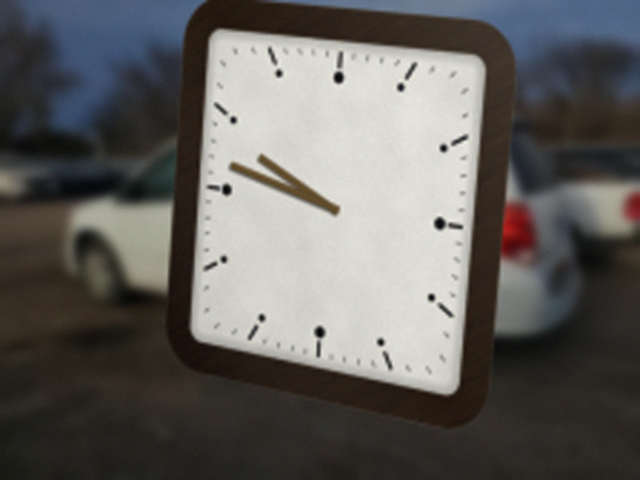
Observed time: 9:47
